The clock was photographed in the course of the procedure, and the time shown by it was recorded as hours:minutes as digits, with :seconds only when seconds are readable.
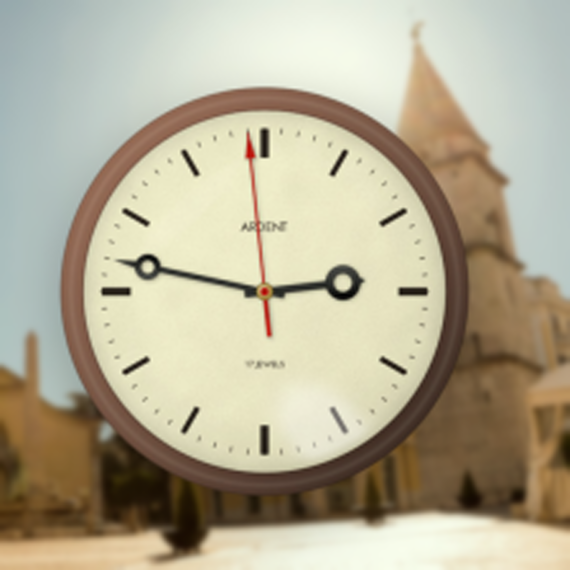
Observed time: 2:46:59
